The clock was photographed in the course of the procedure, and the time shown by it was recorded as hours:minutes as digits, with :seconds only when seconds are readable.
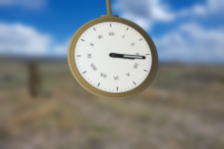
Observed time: 3:16
